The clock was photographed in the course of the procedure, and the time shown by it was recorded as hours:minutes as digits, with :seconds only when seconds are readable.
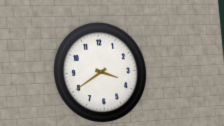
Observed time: 3:40
